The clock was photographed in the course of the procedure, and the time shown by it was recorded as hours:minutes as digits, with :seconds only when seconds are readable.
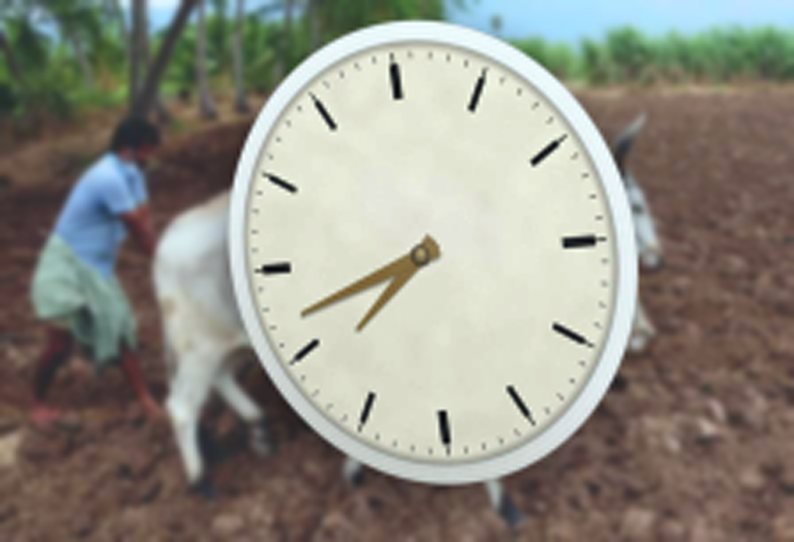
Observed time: 7:42
